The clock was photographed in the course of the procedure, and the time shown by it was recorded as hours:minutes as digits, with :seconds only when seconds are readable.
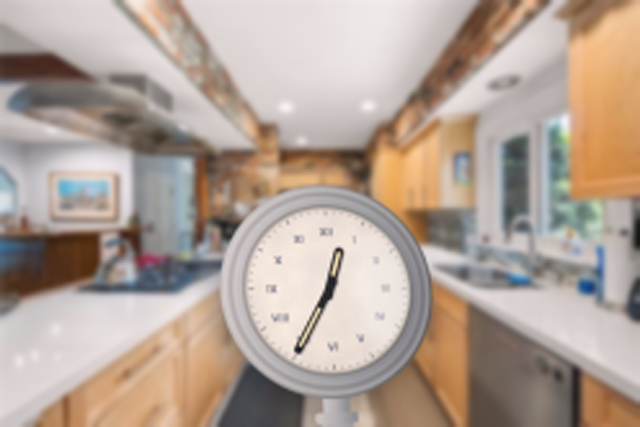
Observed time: 12:35
